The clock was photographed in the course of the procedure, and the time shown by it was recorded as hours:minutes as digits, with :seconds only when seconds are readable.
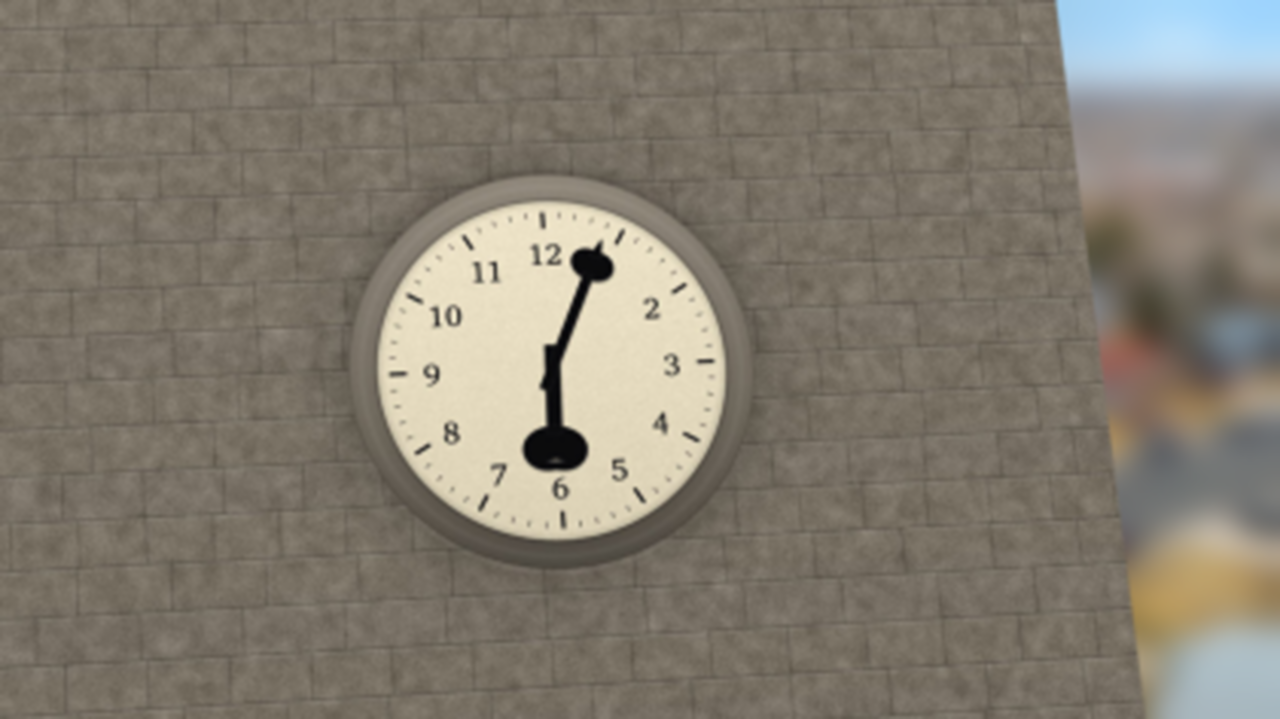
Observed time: 6:04
